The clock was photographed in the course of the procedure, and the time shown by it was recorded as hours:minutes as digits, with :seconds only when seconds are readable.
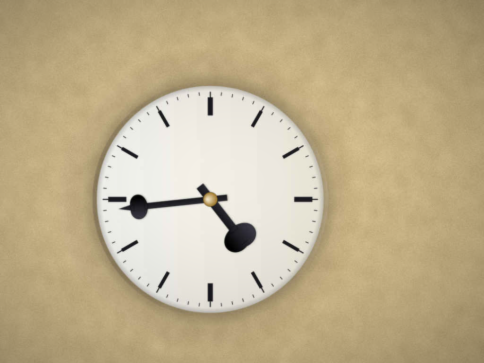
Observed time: 4:44
